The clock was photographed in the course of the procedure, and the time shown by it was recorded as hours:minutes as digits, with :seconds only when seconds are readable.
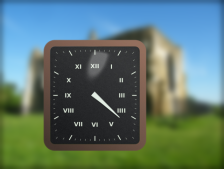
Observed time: 4:22
